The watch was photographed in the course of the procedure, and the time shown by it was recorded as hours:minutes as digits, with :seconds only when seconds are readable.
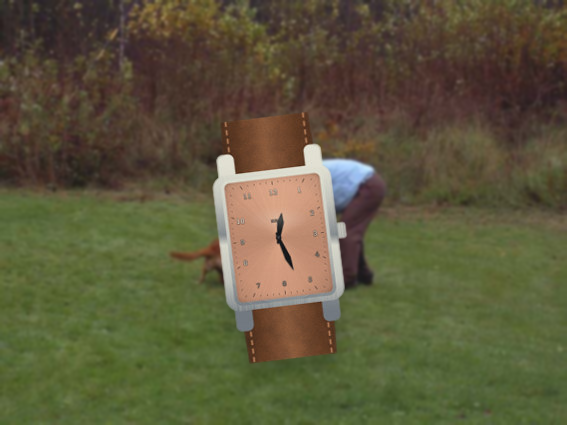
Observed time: 12:27
